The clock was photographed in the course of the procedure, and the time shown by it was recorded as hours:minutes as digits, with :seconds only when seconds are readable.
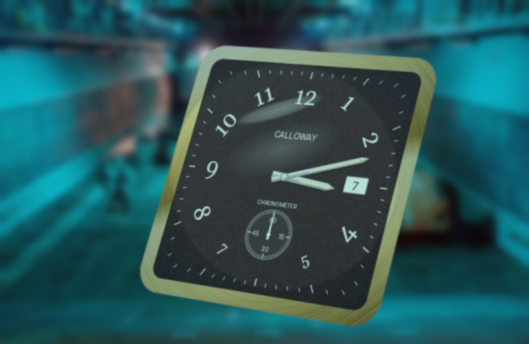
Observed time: 3:12
